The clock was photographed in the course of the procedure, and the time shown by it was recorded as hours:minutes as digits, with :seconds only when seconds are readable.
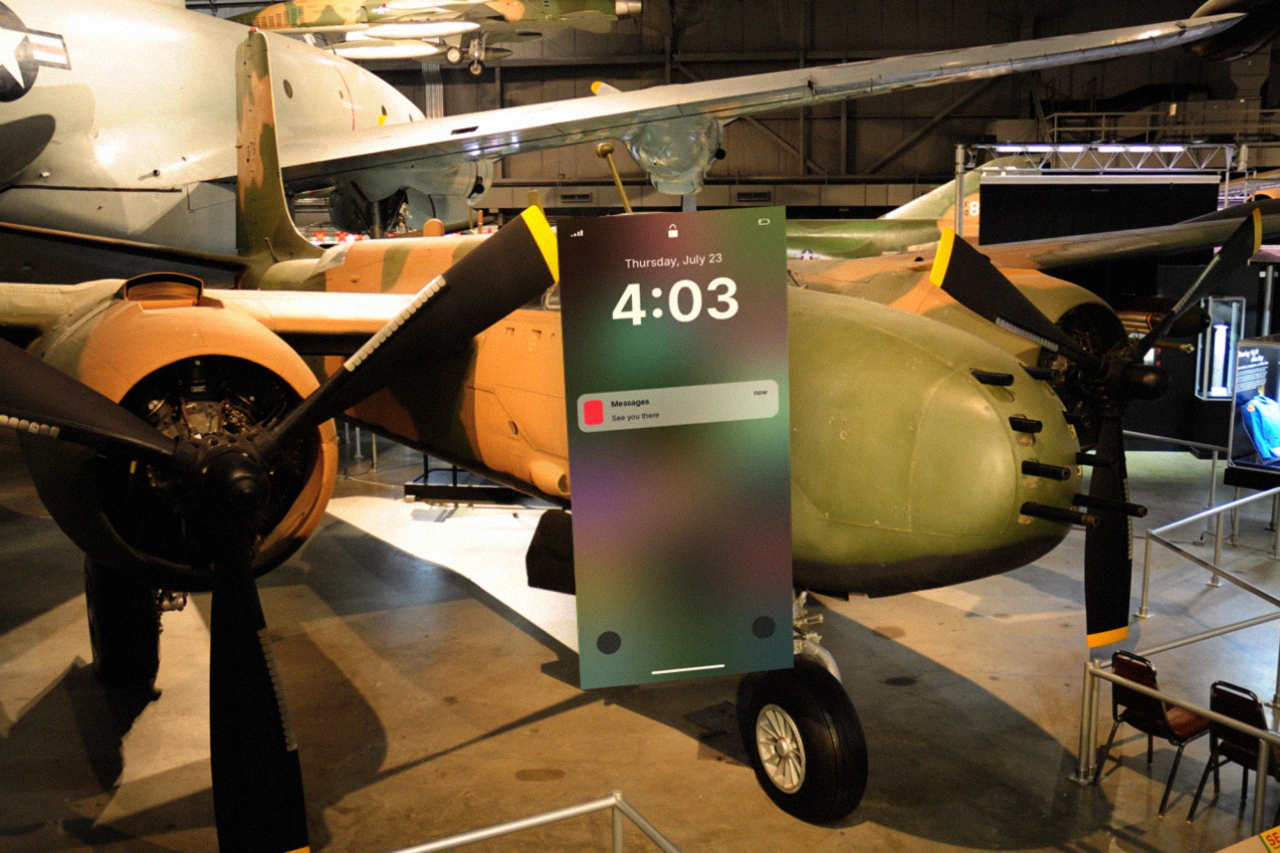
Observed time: 4:03
